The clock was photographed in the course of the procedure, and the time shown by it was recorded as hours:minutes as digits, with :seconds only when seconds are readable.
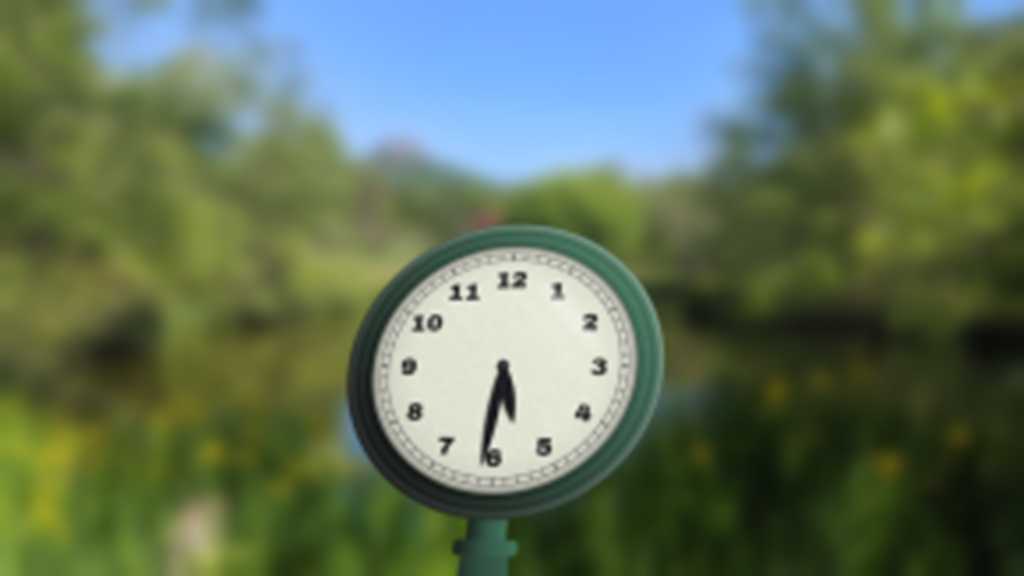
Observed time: 5:31
